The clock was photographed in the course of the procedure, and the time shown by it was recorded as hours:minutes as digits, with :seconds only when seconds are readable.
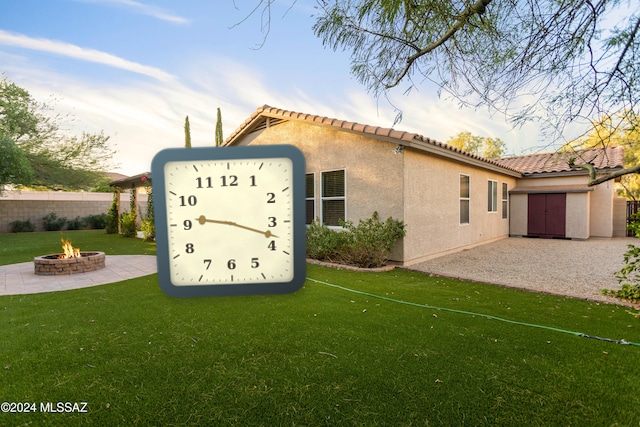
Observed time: 9:18
